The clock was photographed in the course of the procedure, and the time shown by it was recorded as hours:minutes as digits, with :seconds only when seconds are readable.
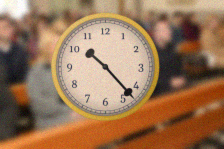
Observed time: 10:23
